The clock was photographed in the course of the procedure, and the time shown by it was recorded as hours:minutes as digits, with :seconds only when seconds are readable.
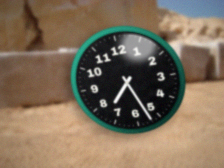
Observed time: 7:27
